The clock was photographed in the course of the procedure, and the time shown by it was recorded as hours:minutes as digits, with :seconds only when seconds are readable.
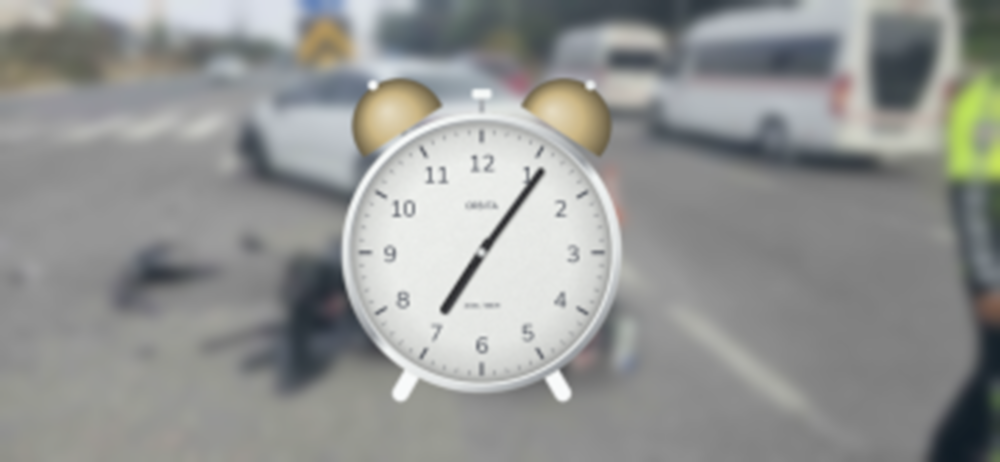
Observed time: 7:06
